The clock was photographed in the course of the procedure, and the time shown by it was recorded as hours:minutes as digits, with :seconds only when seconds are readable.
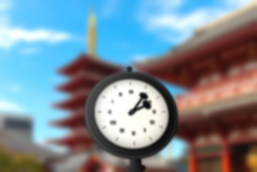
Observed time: 2:06
